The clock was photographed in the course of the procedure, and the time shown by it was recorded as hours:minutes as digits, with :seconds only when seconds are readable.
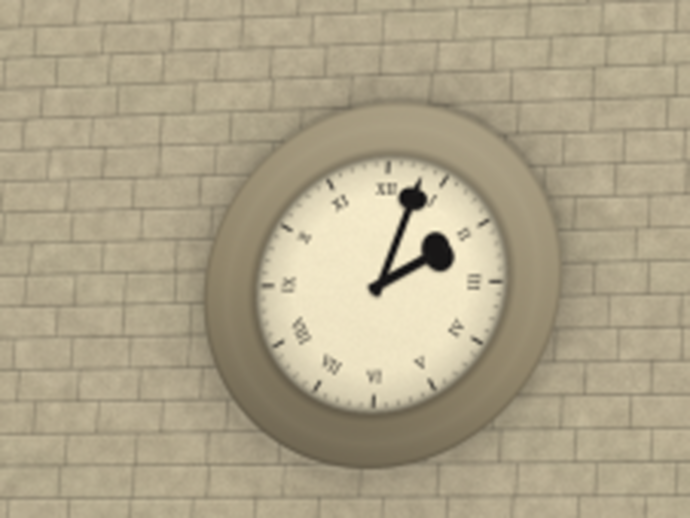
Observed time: 2:03
